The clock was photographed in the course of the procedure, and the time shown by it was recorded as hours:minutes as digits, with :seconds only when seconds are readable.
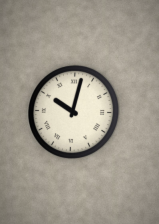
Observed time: 10:02
